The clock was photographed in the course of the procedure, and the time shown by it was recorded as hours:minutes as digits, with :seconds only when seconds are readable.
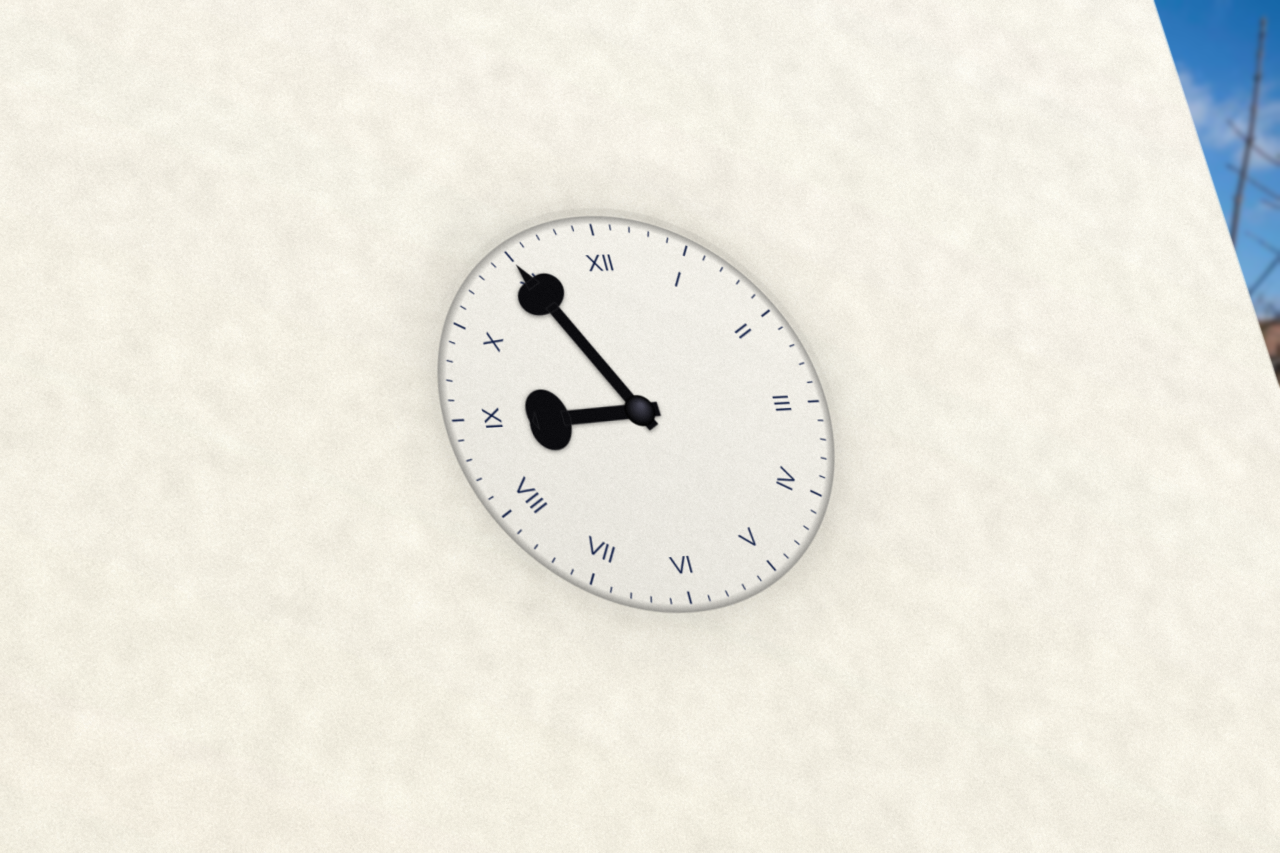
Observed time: 8:55
